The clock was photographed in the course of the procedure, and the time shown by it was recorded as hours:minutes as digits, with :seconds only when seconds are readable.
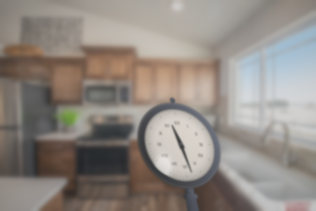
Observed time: 11:28
